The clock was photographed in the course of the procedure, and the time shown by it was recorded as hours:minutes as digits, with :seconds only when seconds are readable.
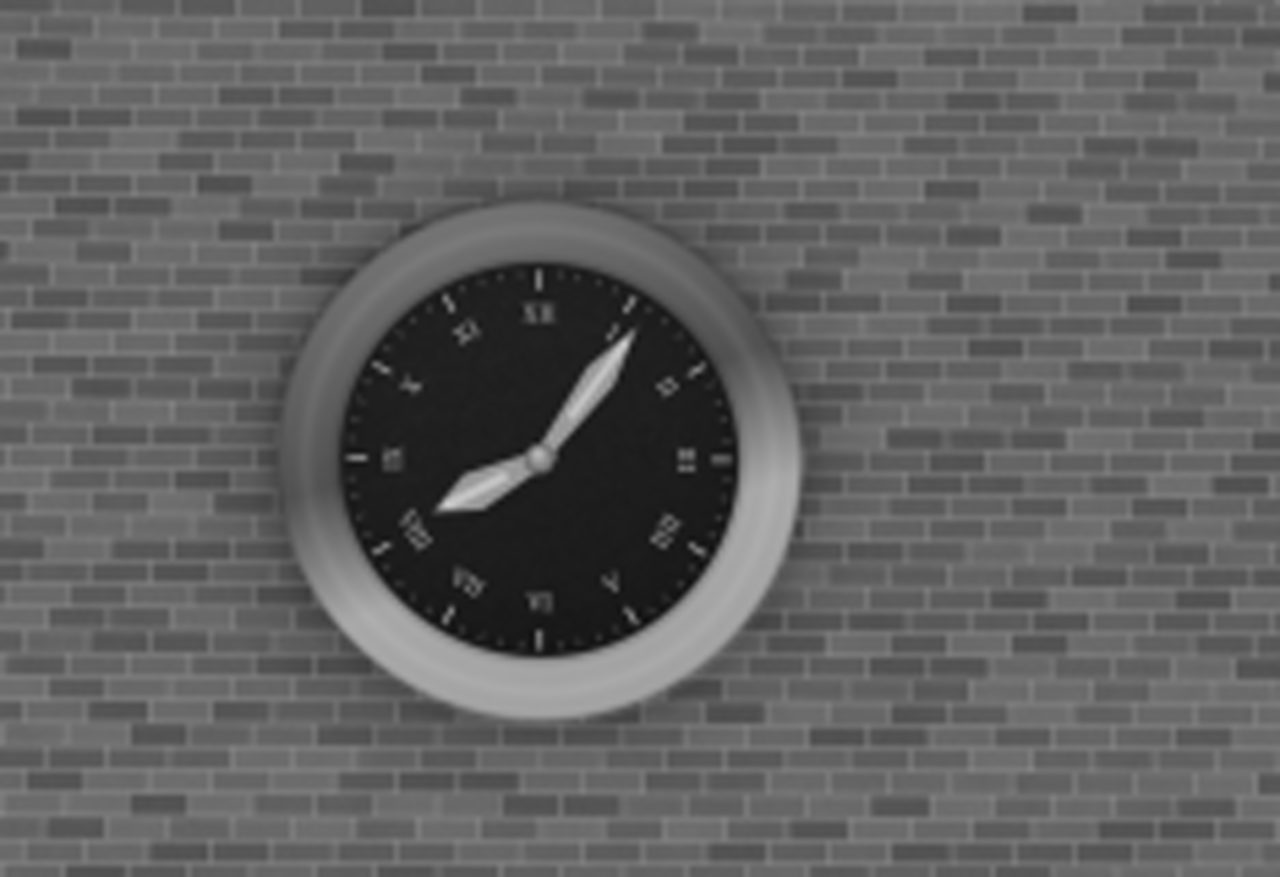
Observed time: 8:06
